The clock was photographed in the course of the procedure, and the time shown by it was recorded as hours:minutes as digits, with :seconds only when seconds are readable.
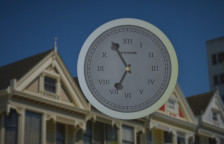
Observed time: 6:55
